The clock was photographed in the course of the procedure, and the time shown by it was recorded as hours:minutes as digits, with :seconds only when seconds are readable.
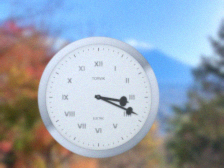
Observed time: 3:19
